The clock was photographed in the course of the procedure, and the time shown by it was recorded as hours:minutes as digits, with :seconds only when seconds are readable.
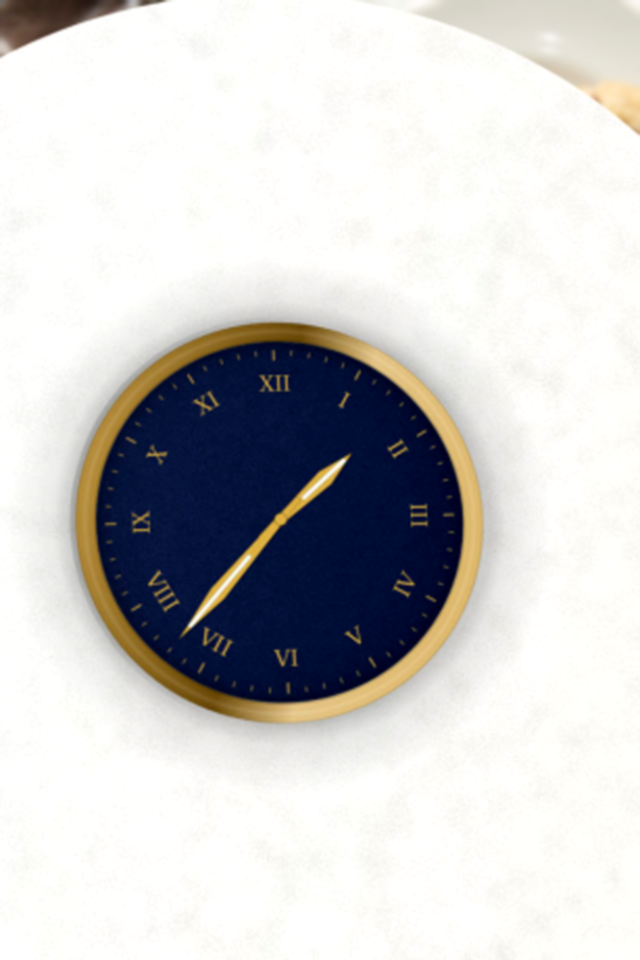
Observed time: 1:37
